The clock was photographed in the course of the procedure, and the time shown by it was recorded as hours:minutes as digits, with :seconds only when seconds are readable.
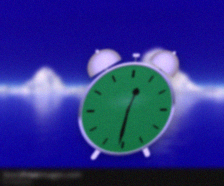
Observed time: 12:31
